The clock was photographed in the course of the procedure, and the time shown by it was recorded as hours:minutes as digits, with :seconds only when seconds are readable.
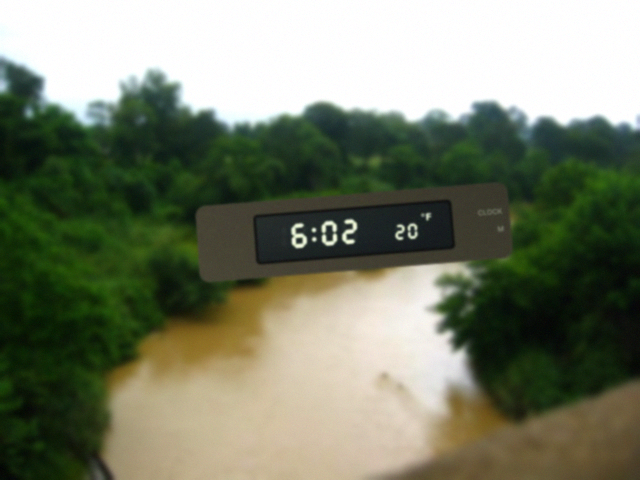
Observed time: 6:02
